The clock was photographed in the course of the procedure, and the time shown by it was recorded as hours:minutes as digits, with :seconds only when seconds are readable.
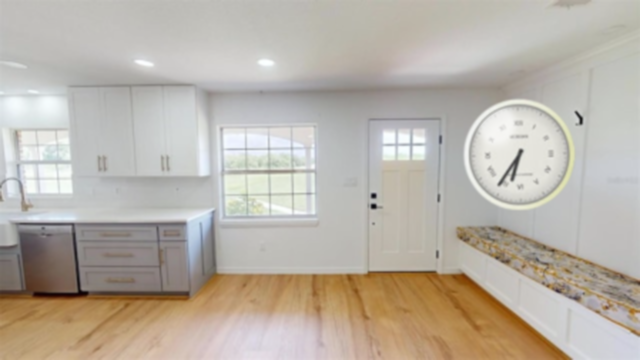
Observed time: 6:36
